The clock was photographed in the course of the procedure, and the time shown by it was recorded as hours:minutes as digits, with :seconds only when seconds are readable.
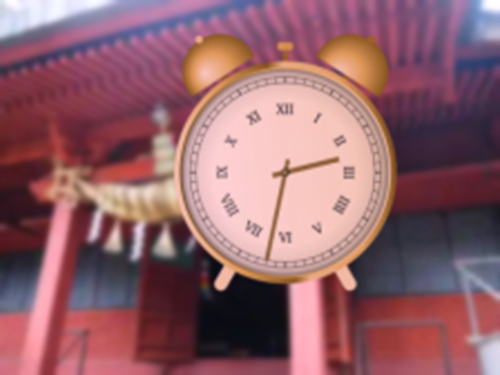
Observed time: 2:32
